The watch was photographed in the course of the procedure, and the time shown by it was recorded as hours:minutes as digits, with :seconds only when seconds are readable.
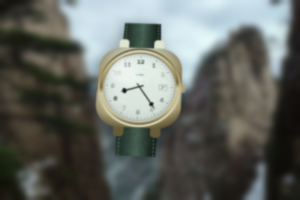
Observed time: 8:24
